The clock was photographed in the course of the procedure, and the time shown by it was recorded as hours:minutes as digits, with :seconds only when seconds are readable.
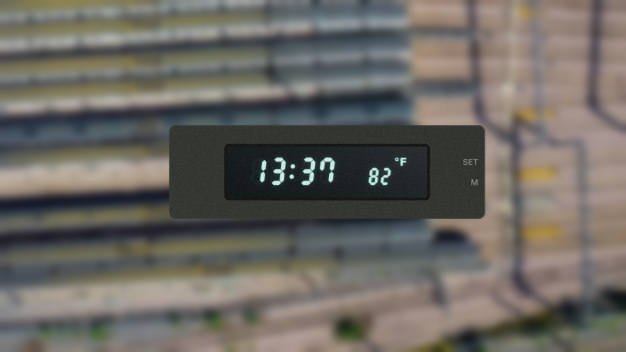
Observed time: 13:37
